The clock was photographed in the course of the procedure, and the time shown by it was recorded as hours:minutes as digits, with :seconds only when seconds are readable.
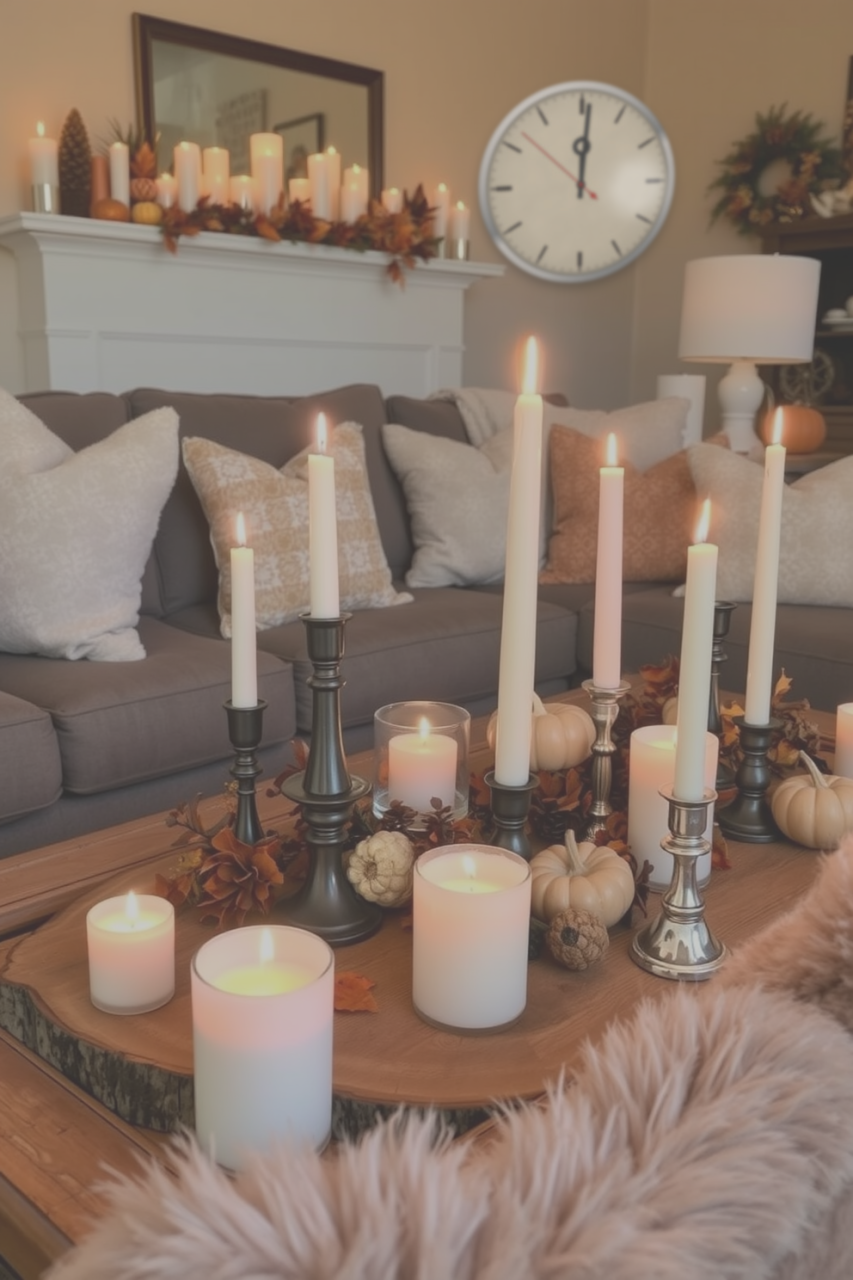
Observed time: 12:00:52
